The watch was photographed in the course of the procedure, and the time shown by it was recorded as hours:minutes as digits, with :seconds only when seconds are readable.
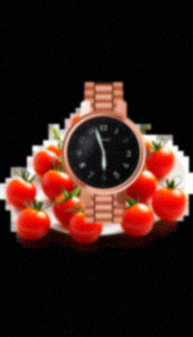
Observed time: 5:57
